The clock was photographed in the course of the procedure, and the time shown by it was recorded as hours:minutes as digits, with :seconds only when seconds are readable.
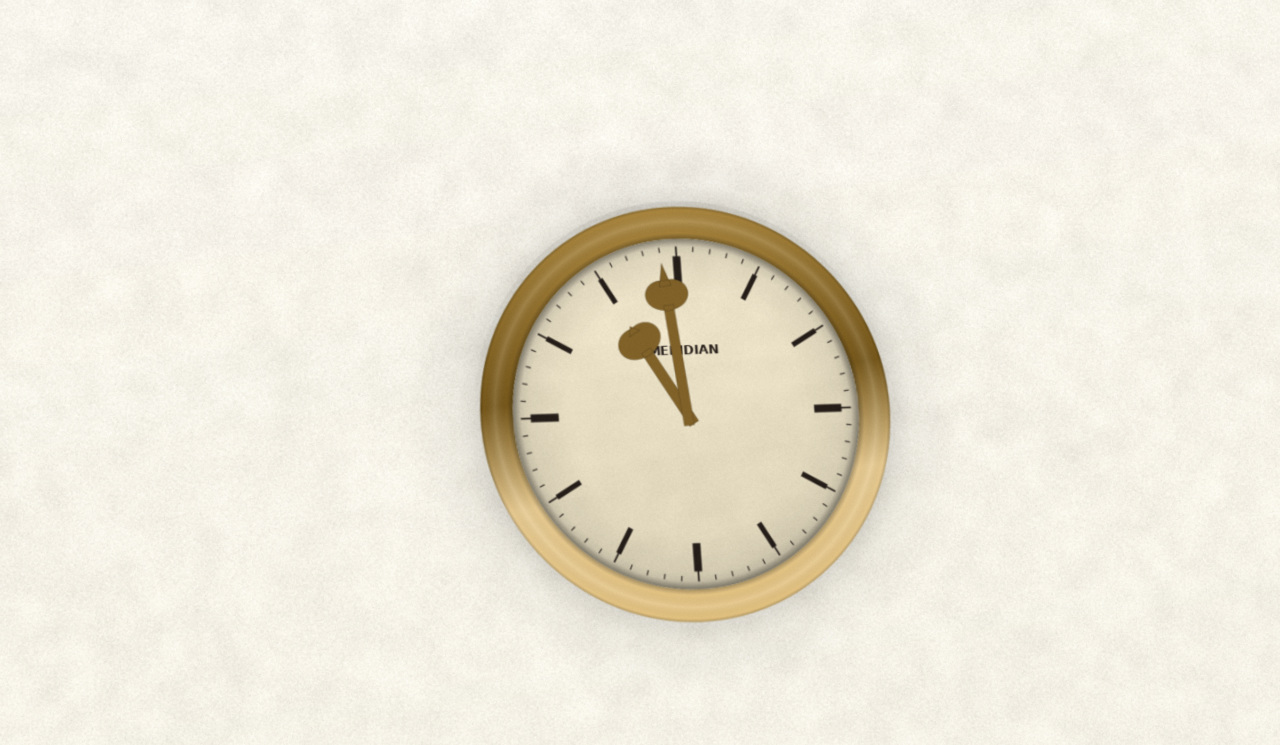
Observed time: 10:59
